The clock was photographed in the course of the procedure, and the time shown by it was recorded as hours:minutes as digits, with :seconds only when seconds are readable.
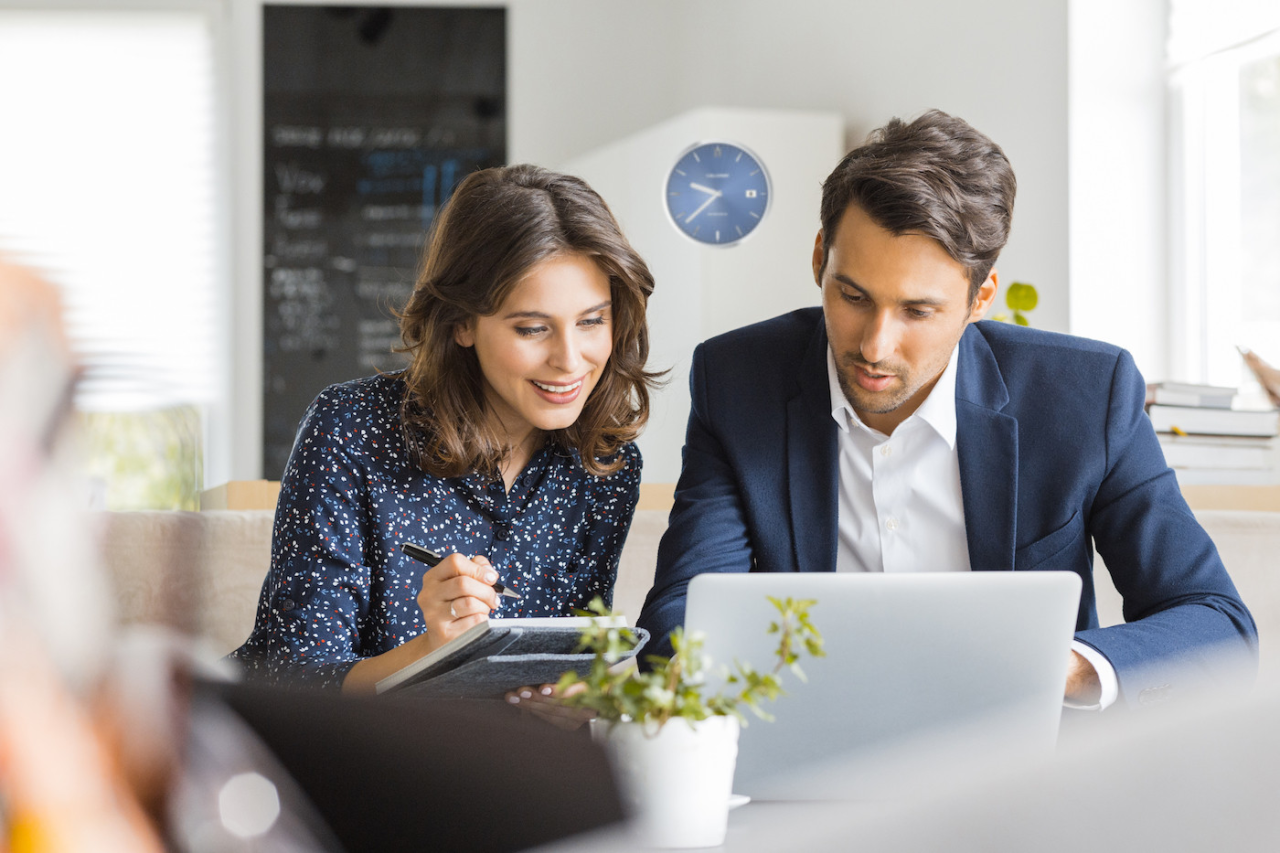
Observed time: 9:38
